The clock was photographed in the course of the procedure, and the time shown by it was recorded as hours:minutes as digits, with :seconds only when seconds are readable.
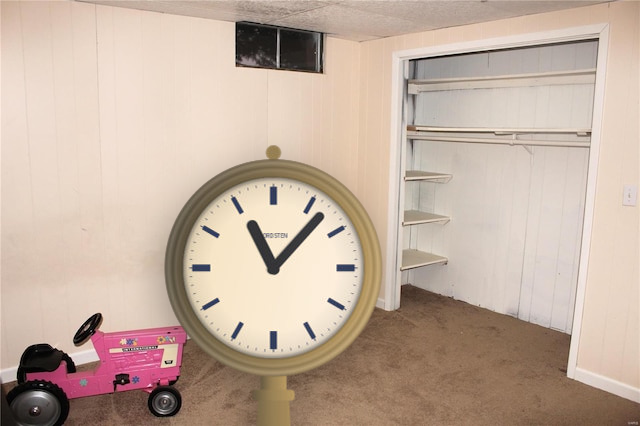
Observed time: 11:07
